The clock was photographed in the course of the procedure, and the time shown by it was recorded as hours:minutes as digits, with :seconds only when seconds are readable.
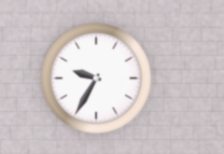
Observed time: 9:35
